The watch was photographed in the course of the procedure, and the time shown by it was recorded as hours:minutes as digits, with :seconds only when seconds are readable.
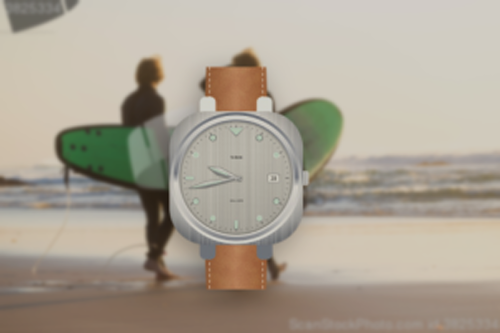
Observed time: 9:43
